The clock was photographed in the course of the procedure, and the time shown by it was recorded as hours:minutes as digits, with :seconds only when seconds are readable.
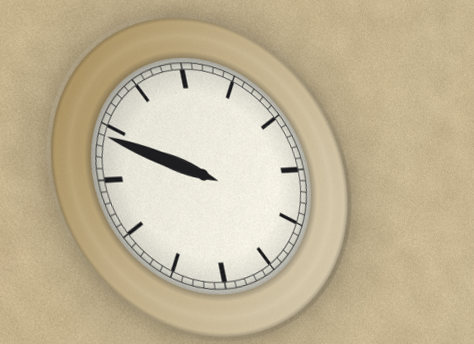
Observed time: 9:49
